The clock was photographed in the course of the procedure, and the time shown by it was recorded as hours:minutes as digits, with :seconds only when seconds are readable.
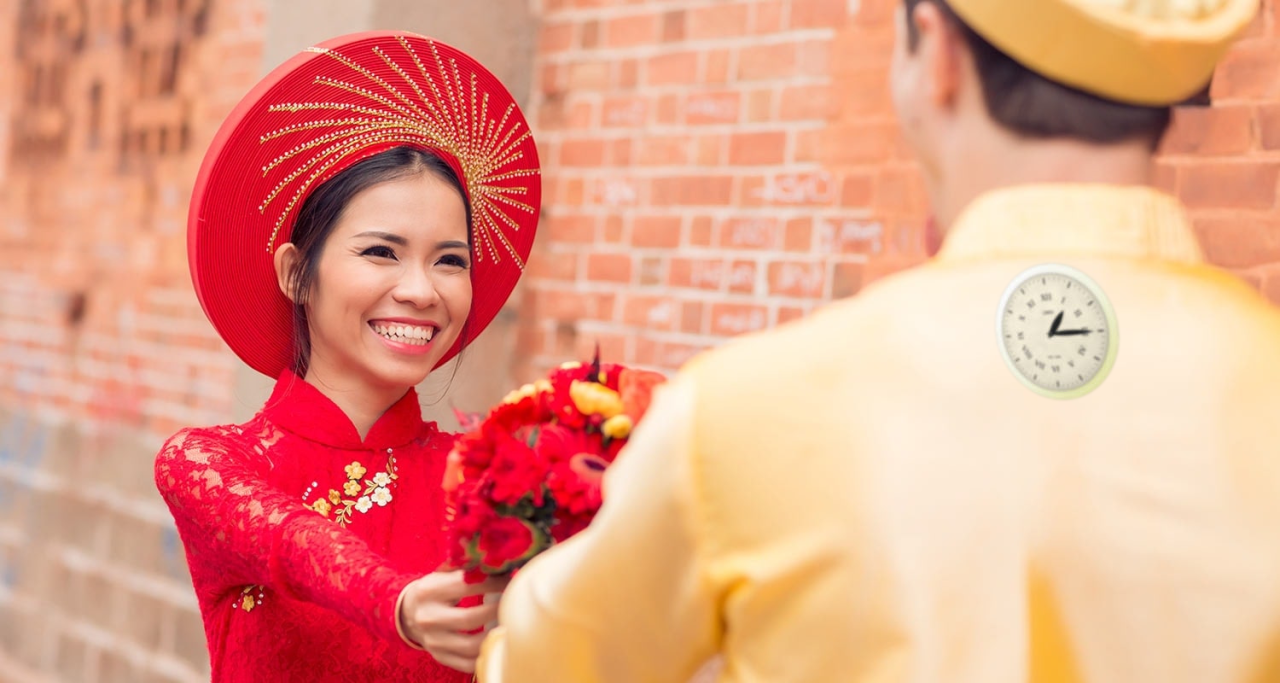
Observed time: 1:15
